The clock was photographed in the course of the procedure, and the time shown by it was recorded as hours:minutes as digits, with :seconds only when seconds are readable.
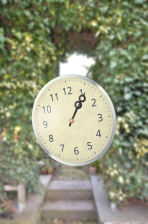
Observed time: 1:06
